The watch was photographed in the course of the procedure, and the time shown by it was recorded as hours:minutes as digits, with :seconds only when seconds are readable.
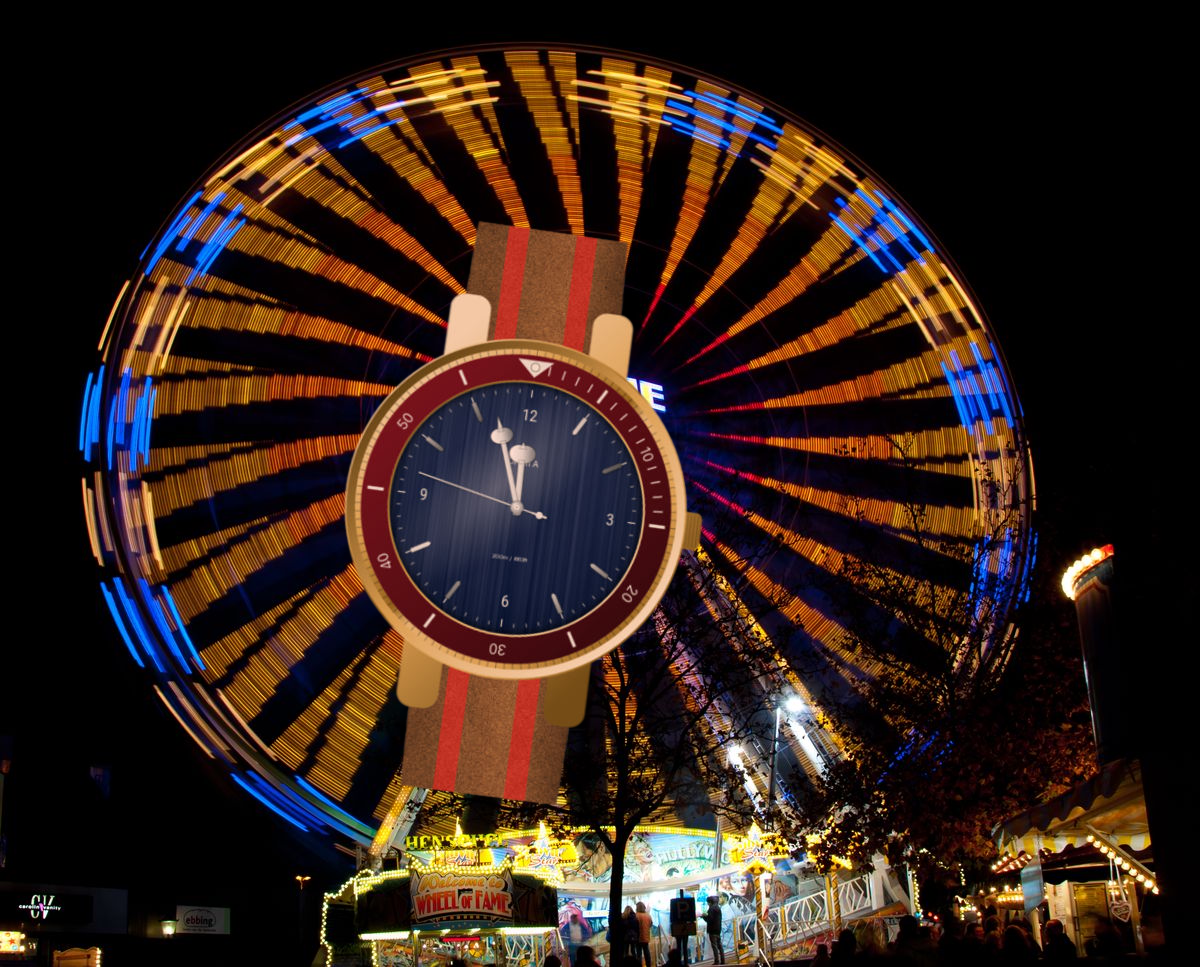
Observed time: 11:56:47
